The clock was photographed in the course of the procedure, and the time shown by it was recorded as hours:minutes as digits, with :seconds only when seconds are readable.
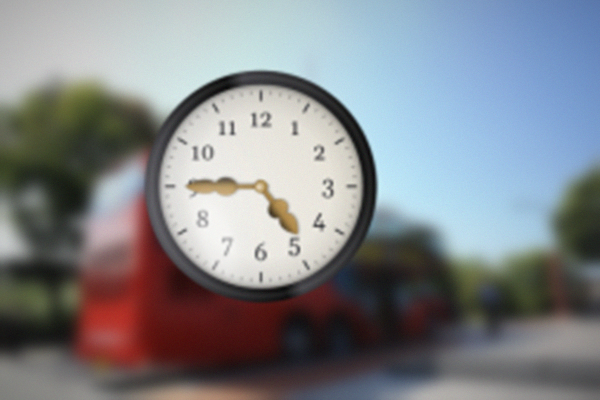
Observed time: 4:45
